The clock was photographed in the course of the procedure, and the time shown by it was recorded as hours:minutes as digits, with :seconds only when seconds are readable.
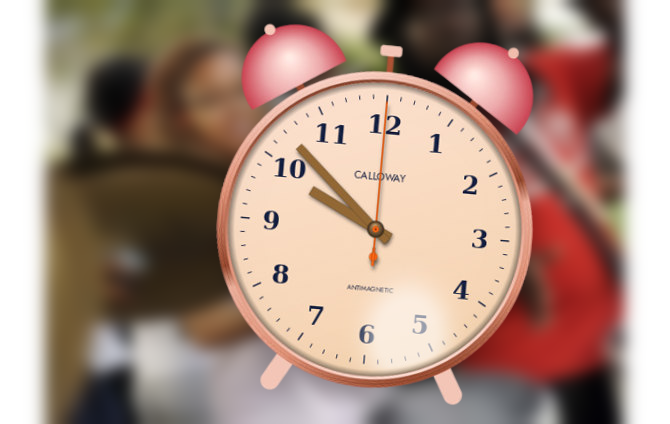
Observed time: 9:52:00
